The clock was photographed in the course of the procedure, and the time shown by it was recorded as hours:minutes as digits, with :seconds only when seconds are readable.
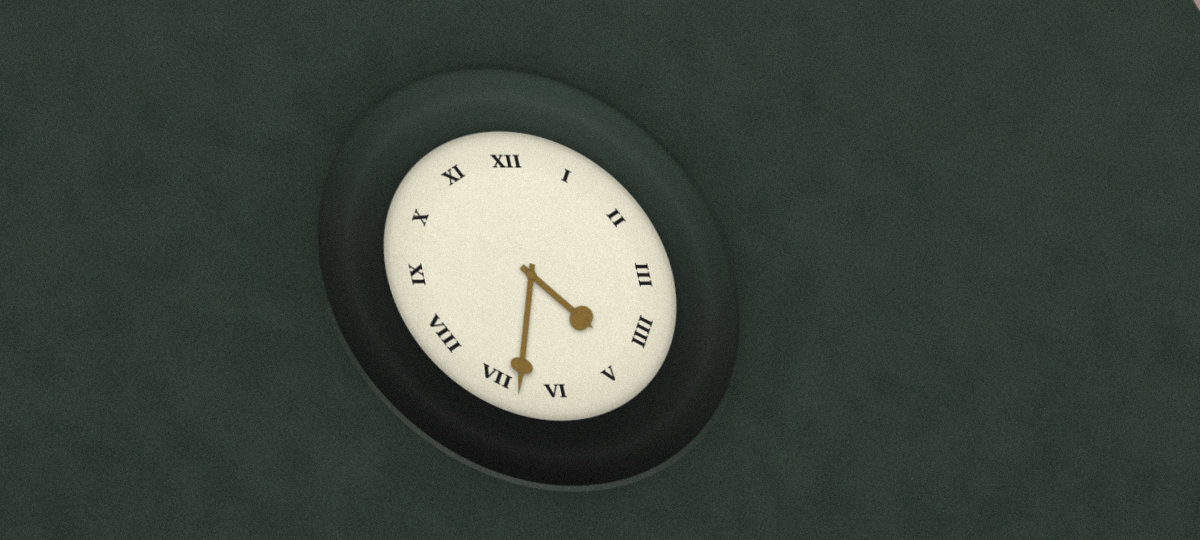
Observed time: 4:33
